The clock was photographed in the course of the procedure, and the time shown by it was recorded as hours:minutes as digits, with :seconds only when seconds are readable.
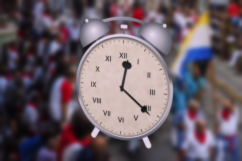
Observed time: 12:21
